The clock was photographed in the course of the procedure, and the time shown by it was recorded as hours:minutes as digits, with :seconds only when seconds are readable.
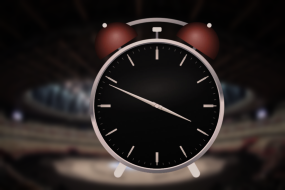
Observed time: 3:49
